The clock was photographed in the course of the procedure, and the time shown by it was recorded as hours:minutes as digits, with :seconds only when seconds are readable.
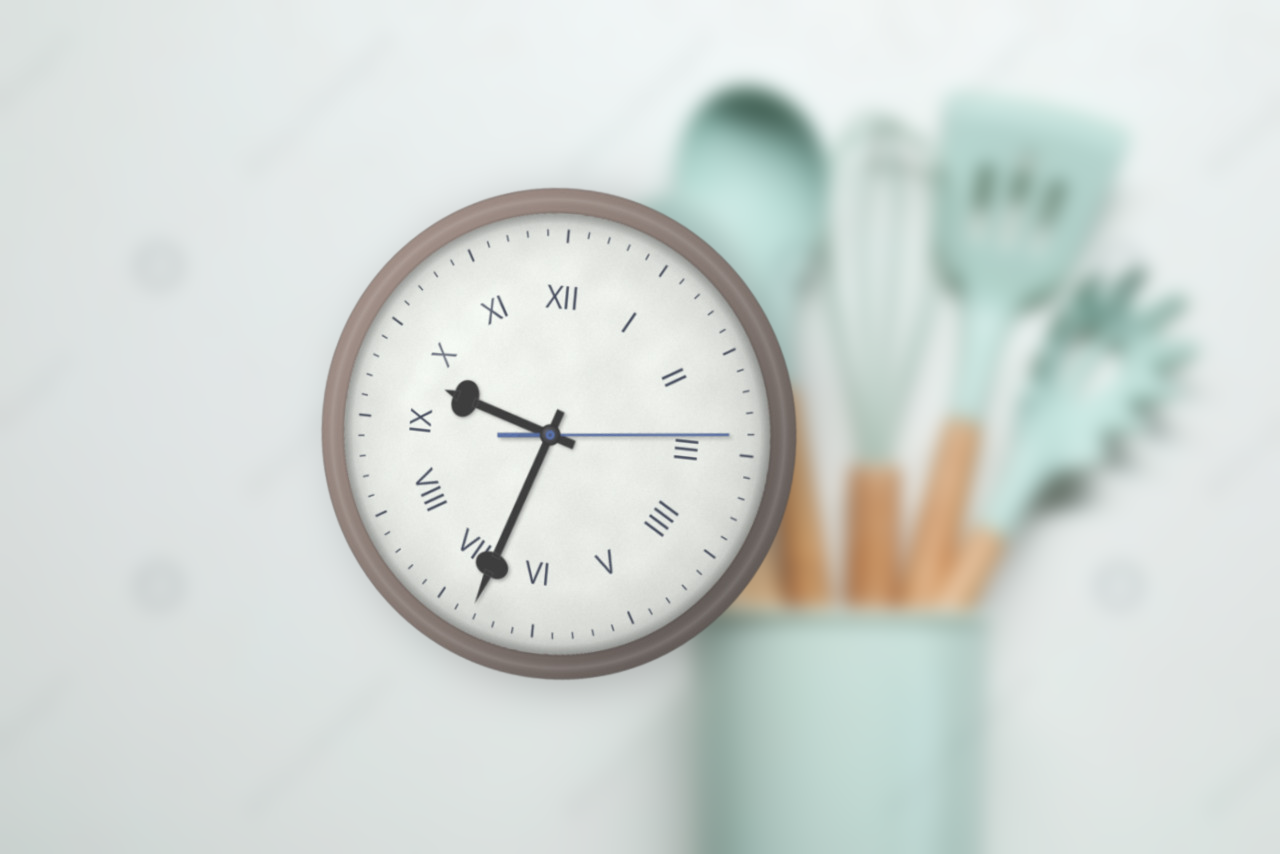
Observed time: 9:33:14
